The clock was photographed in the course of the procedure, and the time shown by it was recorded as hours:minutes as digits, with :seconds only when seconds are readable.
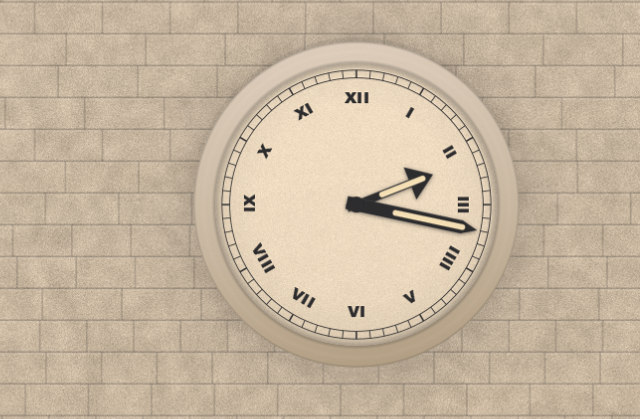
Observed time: 2:17
